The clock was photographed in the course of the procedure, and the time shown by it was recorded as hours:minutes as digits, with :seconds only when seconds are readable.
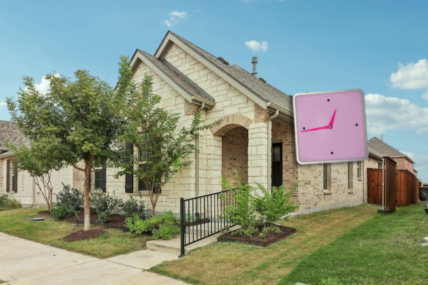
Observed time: 12:44
